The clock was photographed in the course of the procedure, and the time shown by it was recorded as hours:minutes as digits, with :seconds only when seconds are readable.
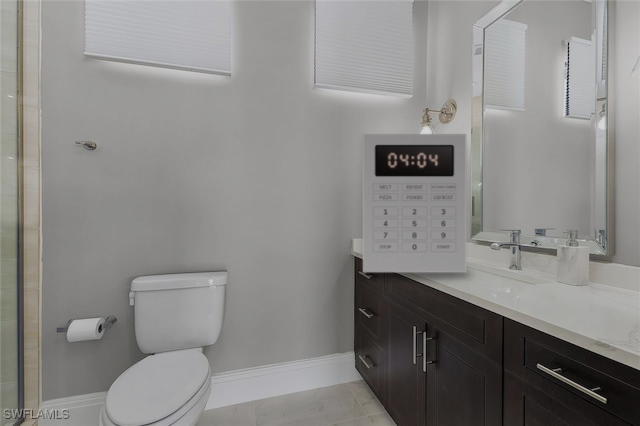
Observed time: 4:04
